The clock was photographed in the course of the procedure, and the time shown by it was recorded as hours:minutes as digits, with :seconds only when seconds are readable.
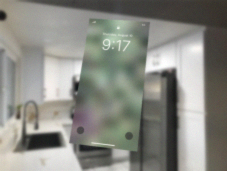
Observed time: 9:17
